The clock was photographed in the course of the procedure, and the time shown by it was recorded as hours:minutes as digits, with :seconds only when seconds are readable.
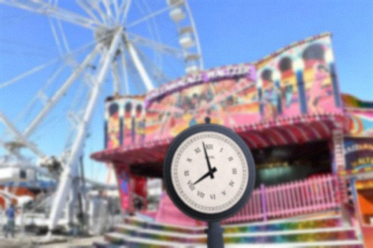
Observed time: 7:58
